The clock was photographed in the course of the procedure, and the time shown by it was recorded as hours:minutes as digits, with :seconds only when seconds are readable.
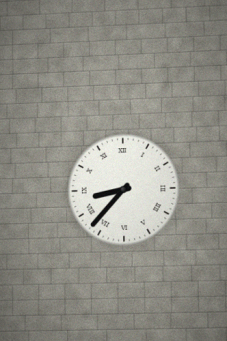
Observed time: 8:37
